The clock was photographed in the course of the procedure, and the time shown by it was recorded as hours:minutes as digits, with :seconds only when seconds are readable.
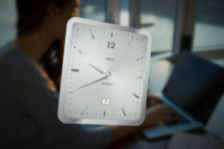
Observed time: 9:40
